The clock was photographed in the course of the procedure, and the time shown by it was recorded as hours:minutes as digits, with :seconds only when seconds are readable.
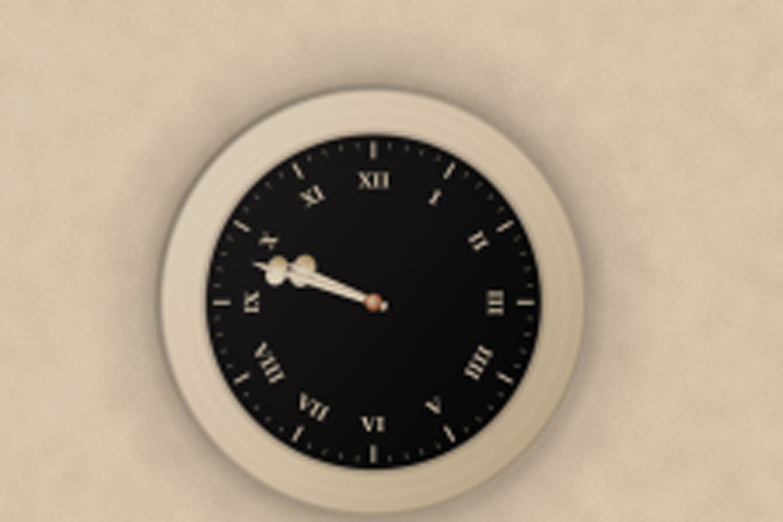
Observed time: 9:48
